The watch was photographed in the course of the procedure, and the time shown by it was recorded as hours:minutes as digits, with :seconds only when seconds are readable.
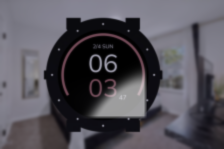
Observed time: 6:03
